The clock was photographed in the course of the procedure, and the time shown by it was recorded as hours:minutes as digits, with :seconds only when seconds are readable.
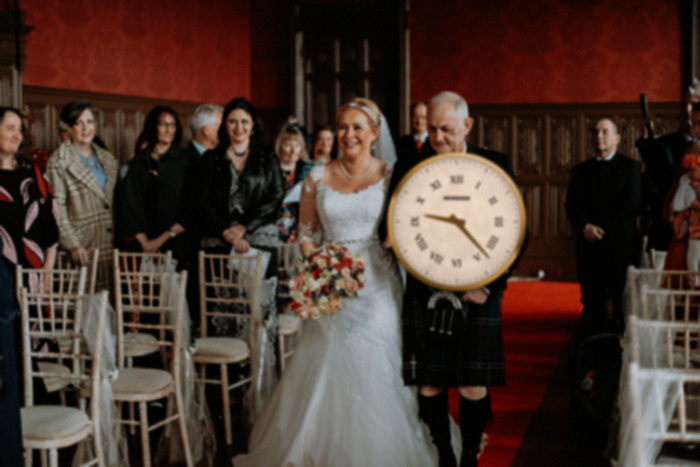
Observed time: 9:23
